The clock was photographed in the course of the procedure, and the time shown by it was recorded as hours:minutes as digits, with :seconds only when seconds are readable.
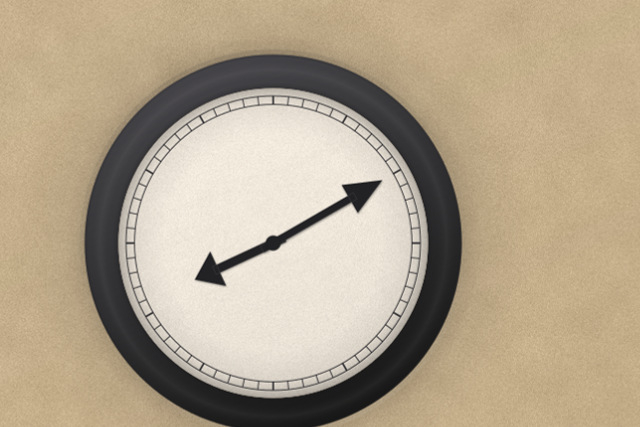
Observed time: 8:10
